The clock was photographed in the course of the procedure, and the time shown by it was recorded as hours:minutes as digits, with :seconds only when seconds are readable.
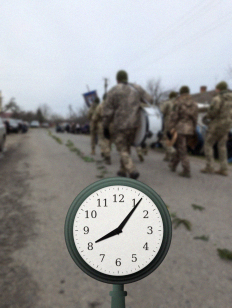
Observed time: 8:06
